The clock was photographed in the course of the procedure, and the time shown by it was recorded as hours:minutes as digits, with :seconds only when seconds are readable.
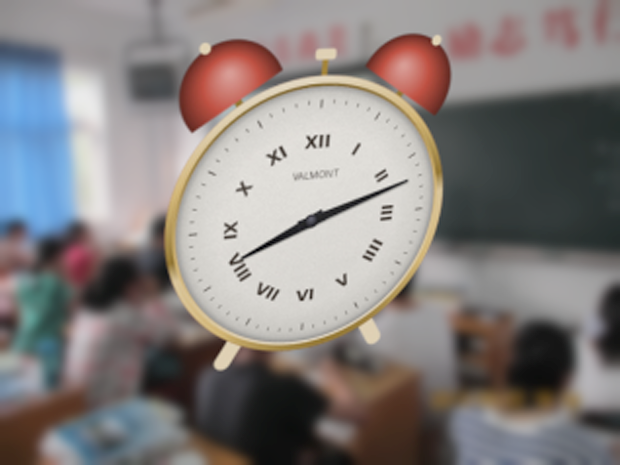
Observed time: 8:12
